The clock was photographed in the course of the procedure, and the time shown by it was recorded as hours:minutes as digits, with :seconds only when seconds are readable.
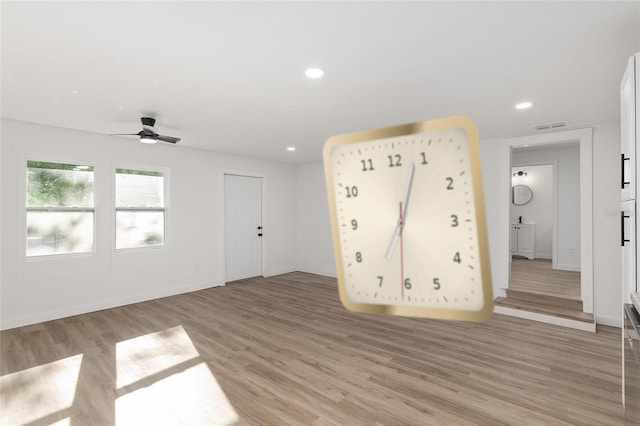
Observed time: 7:03:31
